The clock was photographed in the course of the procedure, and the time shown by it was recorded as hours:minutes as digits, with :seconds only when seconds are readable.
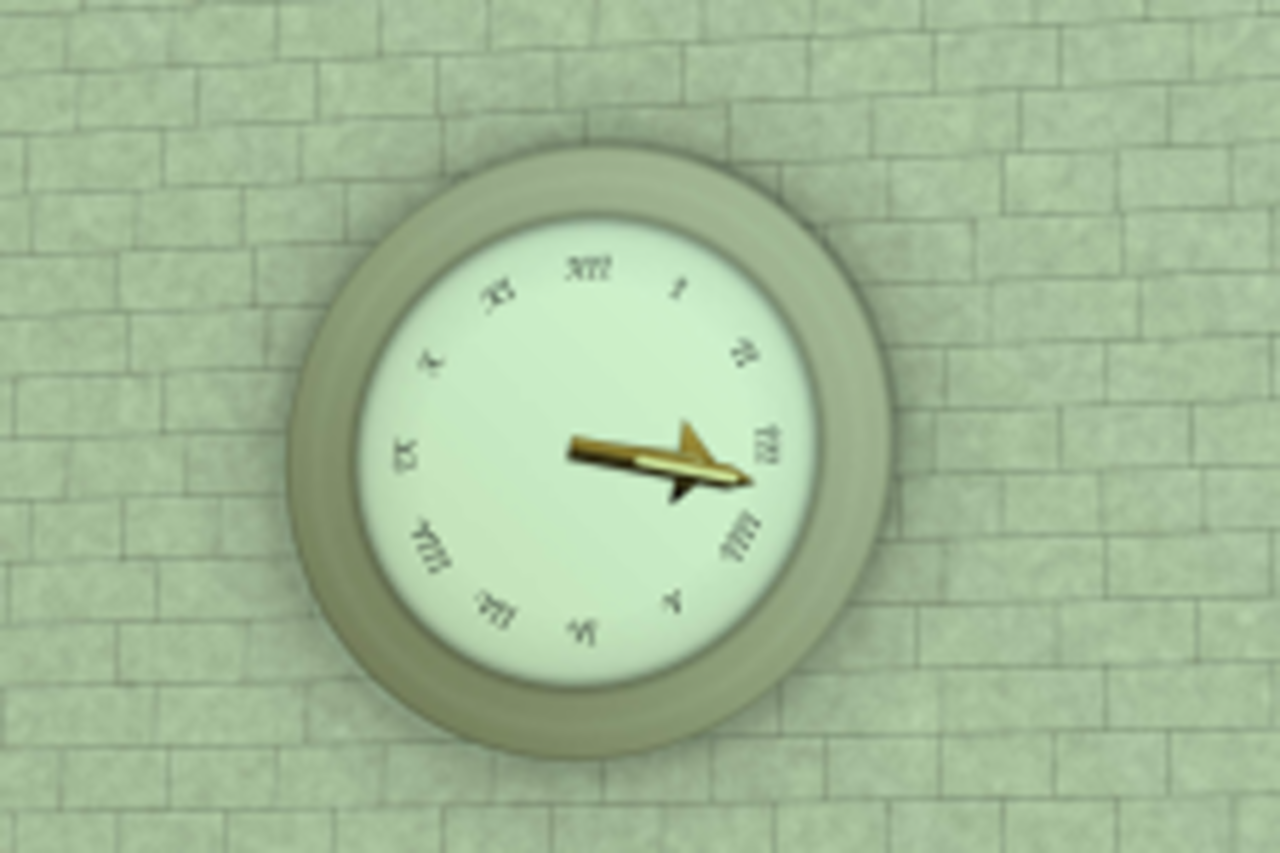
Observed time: 3:17
